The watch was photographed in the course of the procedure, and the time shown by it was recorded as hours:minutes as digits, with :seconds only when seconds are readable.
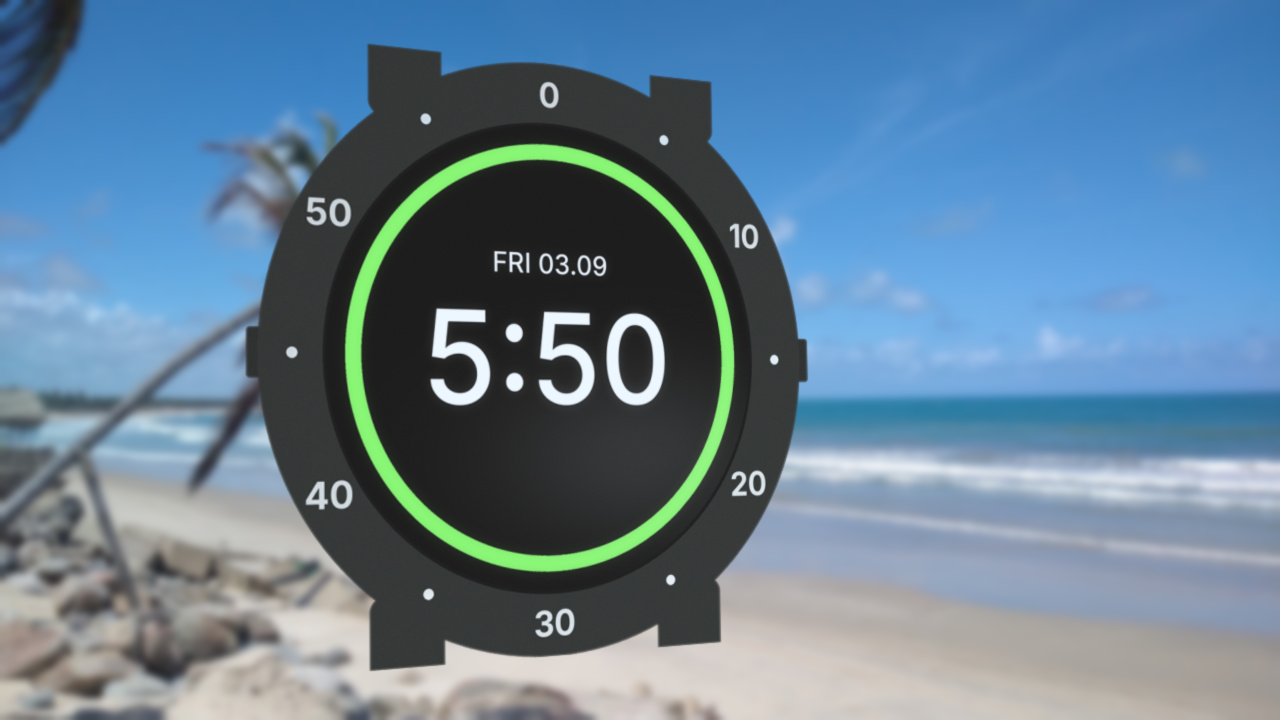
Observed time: 5:50
